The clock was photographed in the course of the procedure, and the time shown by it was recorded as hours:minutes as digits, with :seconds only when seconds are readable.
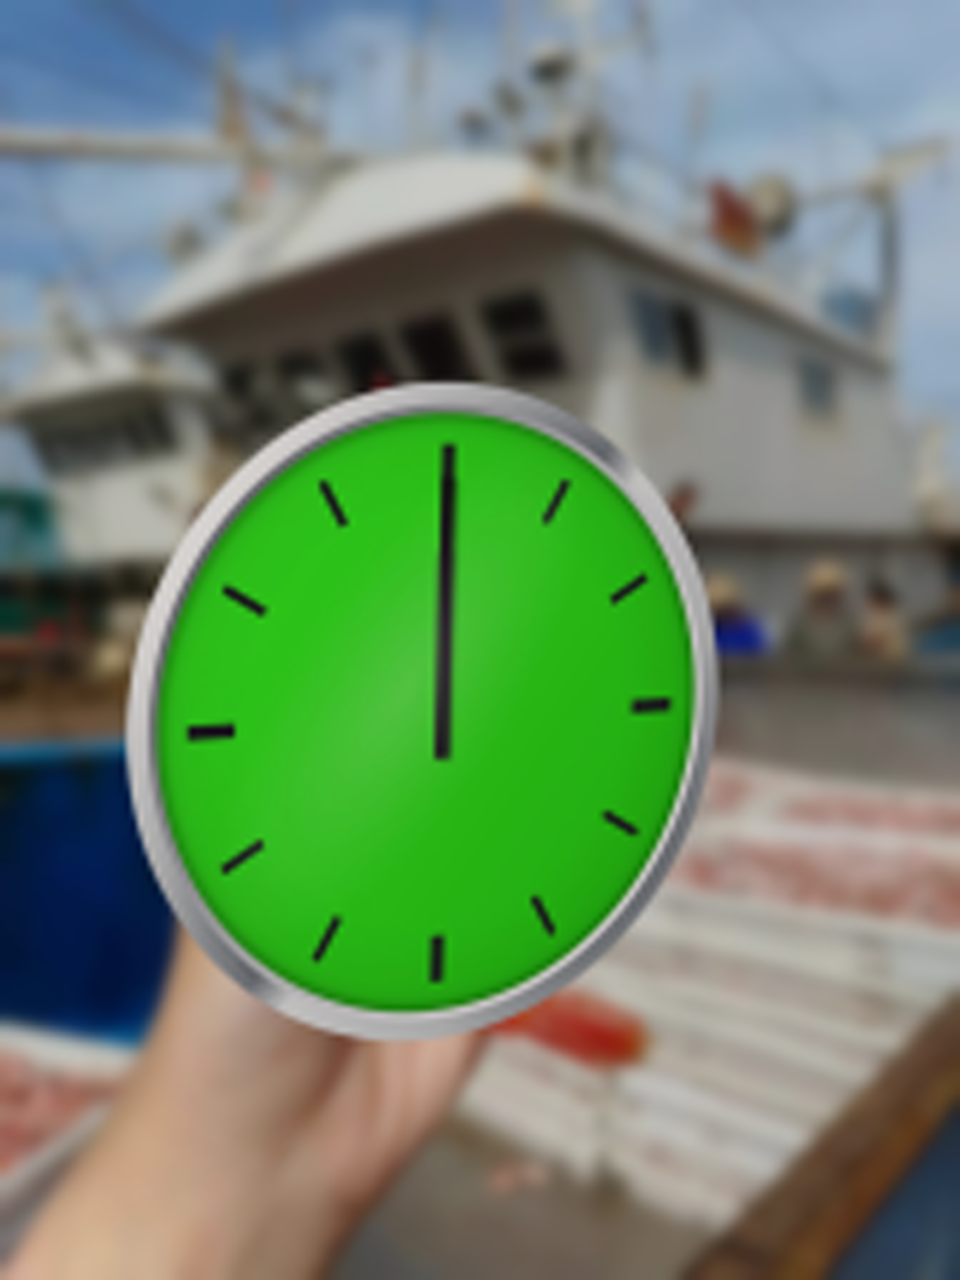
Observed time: 12:00
